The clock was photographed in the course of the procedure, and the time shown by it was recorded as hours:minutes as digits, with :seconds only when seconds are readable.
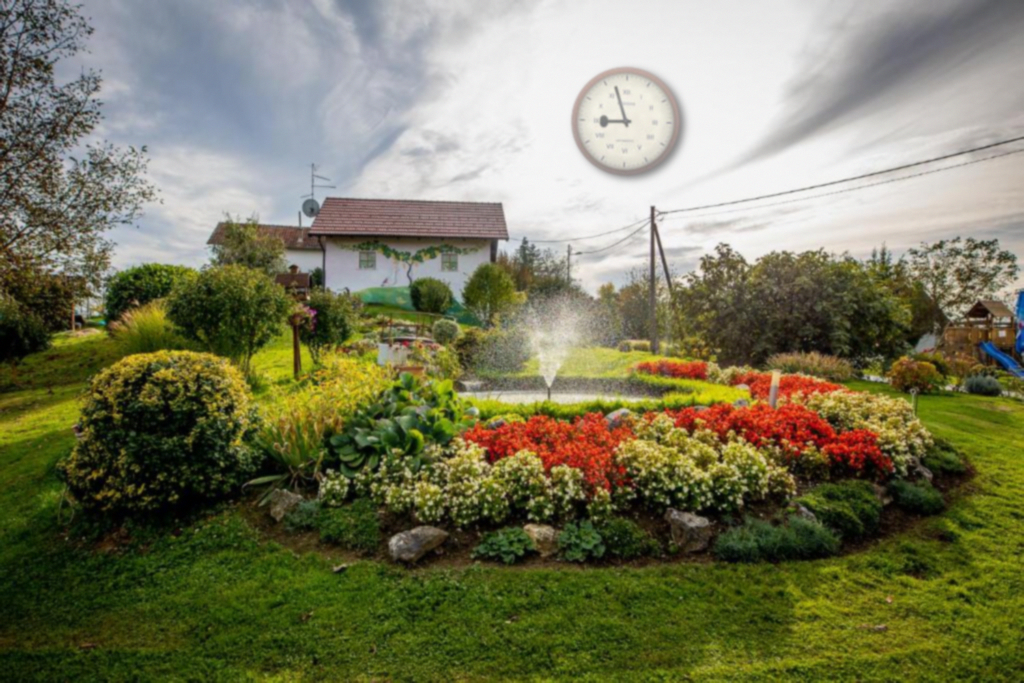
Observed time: 8:57
